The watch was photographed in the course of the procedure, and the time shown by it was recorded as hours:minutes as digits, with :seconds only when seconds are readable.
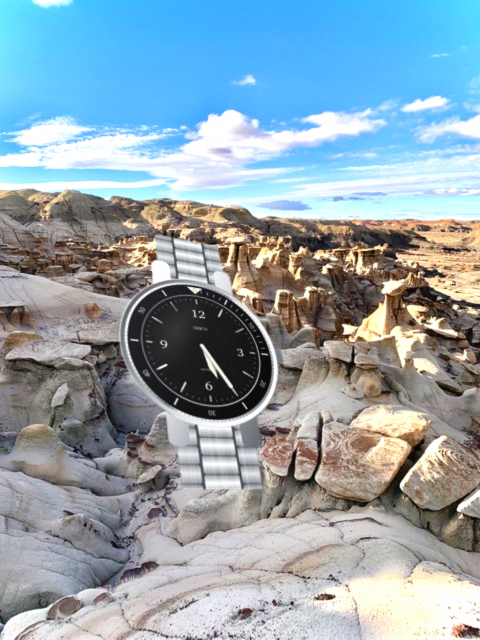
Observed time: 5:25
